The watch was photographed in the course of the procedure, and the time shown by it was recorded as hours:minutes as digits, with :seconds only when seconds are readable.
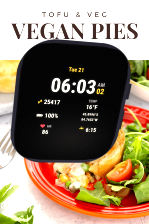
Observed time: 6:03:02
